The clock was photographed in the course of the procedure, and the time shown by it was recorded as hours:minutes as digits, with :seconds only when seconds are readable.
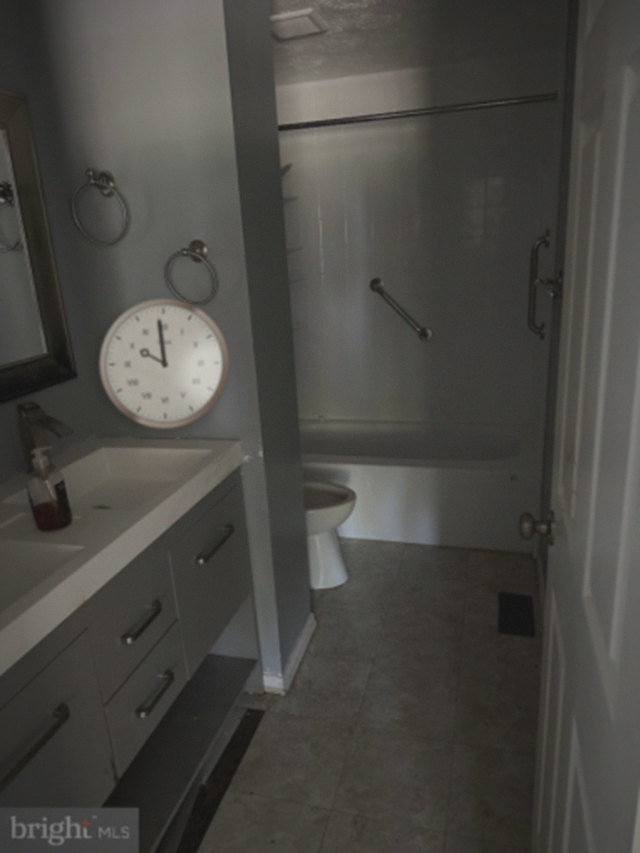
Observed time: 9:59
